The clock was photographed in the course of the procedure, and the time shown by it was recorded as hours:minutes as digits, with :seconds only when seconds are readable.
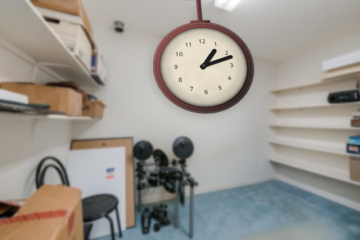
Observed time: 1:12
